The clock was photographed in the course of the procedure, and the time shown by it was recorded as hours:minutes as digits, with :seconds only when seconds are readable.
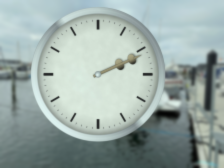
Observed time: 2:11
